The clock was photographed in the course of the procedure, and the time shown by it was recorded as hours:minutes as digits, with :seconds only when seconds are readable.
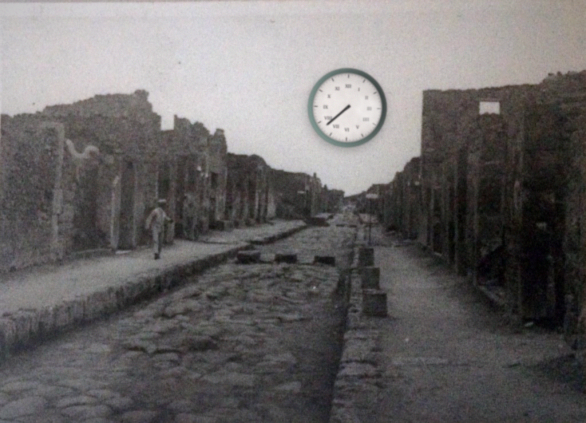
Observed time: 7:38
